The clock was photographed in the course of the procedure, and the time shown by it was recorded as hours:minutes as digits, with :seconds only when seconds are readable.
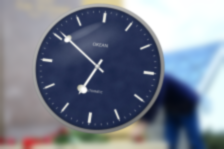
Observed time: 6:51
